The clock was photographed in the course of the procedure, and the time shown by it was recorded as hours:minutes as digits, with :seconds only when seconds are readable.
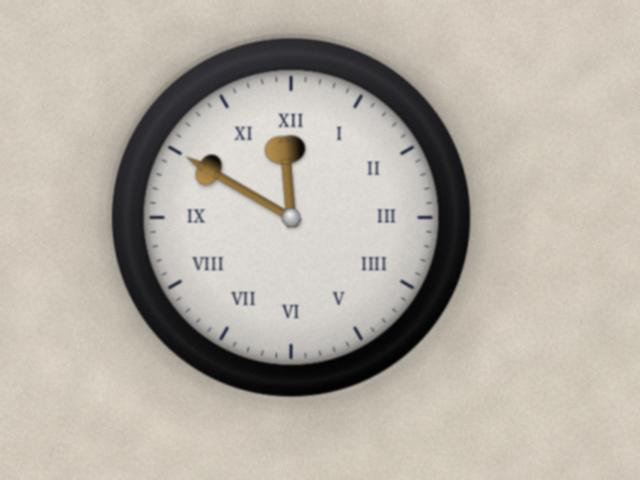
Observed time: 11:50
